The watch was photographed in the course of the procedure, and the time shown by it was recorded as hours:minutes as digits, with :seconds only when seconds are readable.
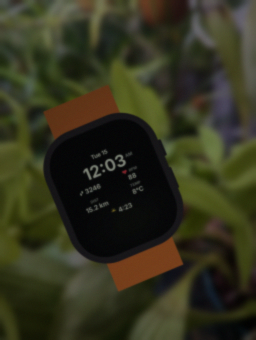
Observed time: 12:03
